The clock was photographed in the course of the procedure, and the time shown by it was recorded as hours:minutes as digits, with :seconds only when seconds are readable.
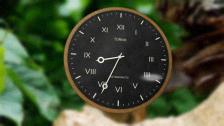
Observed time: 8:34
